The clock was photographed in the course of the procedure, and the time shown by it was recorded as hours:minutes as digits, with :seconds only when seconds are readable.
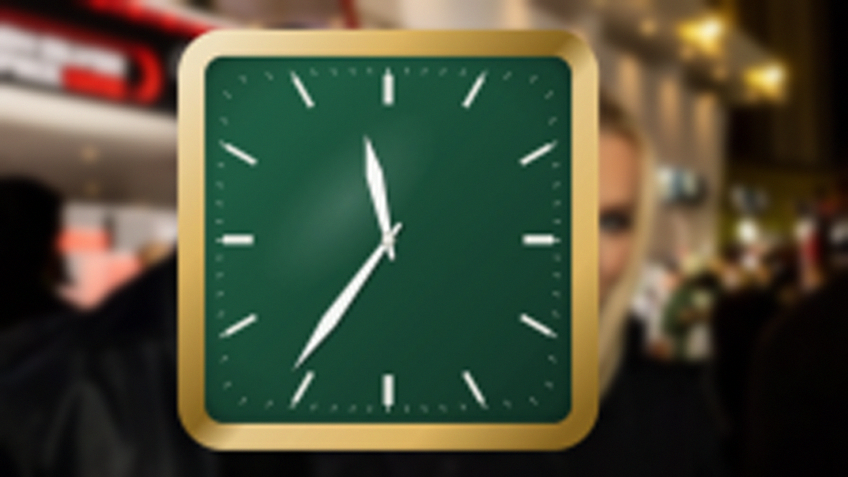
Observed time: 11:36
